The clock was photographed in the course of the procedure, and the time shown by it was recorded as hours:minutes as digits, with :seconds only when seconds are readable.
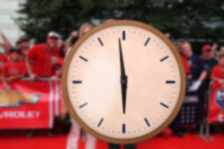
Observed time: 5:59
